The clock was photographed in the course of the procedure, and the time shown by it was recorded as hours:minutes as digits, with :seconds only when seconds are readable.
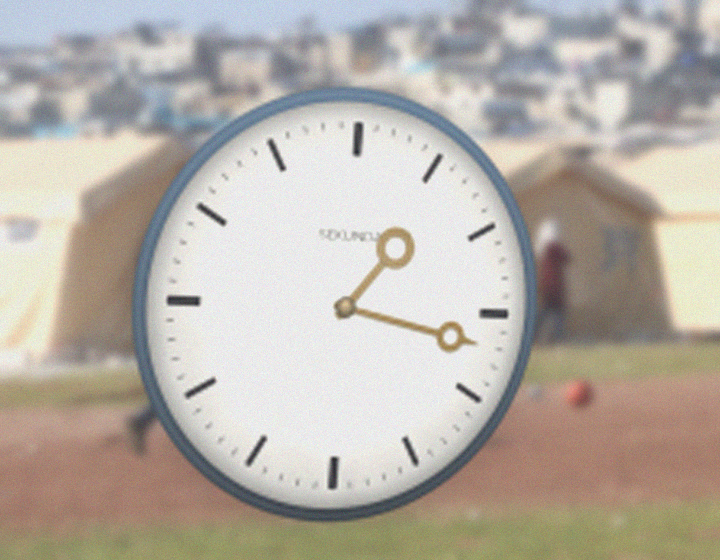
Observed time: 1:17
